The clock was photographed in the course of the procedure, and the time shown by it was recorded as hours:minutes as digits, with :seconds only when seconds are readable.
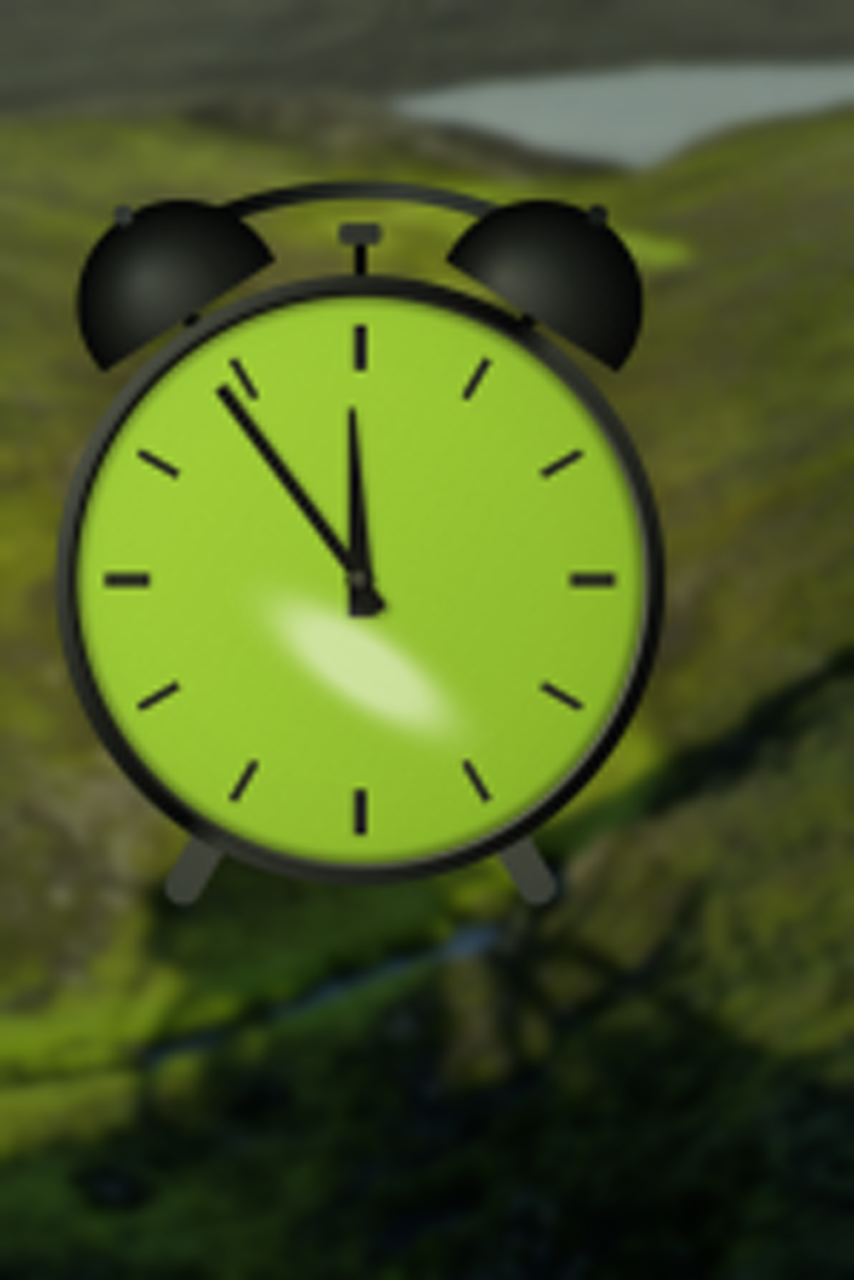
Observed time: 11:54
